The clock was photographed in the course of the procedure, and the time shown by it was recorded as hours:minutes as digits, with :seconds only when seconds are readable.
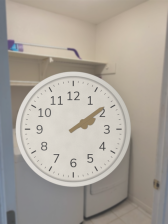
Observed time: 2:09
